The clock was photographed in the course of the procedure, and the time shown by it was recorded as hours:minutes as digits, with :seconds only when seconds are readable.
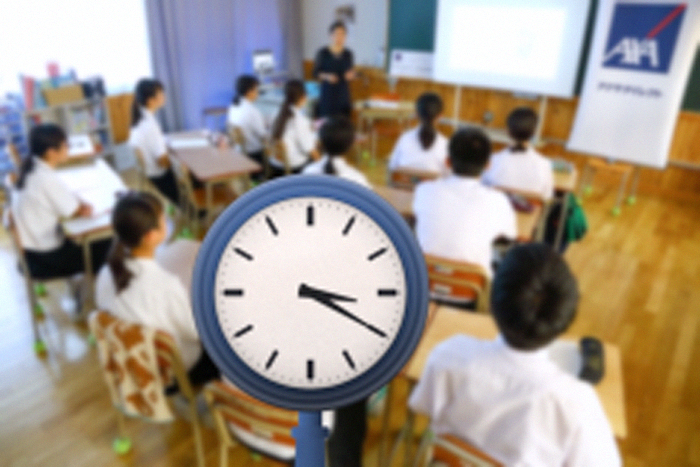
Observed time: 3:20
